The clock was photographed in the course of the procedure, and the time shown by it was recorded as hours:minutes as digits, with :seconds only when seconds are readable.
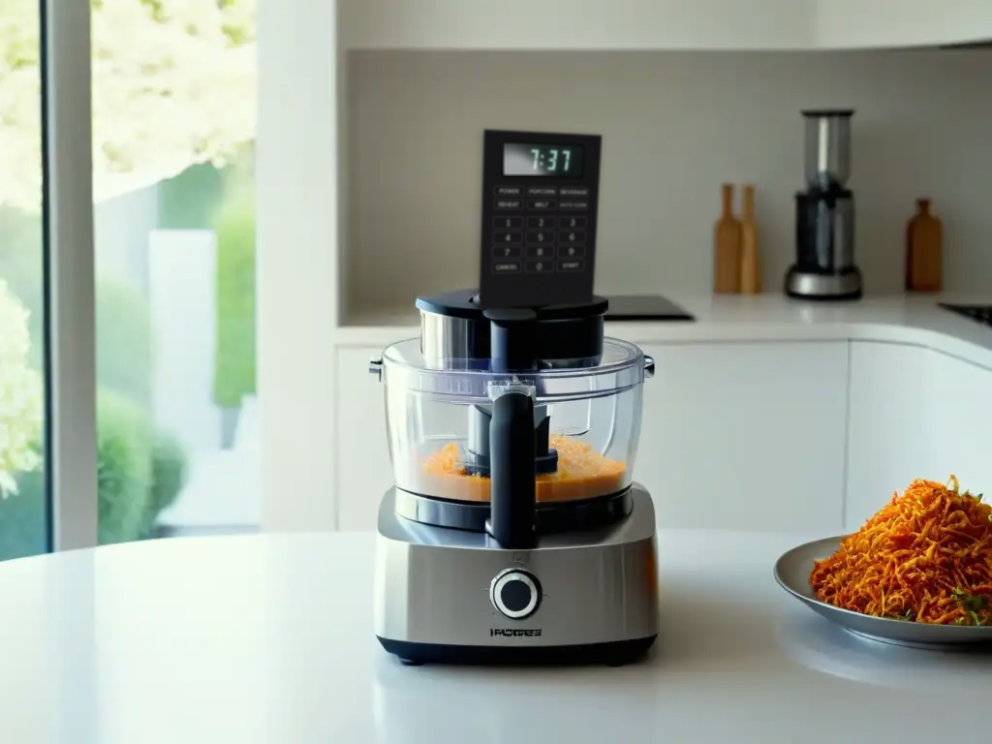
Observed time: 7:37
